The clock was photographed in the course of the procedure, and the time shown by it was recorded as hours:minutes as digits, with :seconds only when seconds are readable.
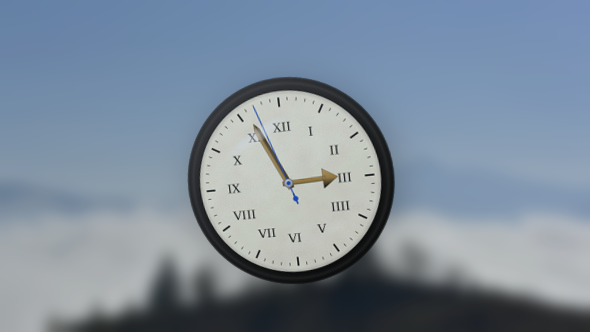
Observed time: 2:55:57
